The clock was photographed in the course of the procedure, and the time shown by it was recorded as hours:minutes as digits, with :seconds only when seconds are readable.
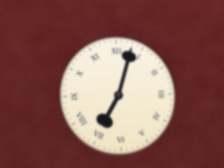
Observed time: 7:03
